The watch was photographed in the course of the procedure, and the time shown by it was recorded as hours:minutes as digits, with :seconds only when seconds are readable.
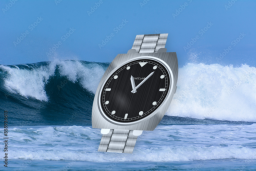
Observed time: 11:06
